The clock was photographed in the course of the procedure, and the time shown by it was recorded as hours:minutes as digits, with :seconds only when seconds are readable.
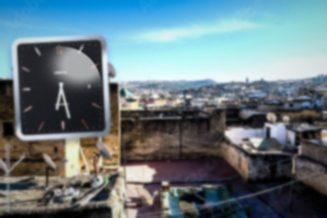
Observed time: 6:28
